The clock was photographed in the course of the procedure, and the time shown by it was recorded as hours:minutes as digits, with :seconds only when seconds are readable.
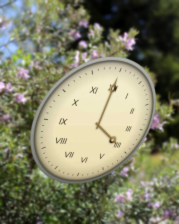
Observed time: 4:00
